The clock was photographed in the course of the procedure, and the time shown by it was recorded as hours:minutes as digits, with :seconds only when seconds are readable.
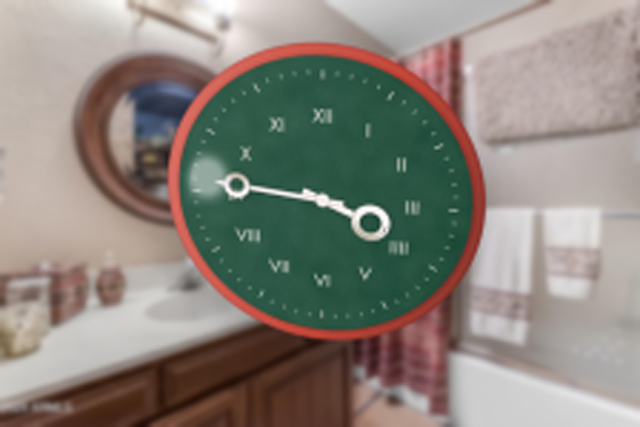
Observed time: 3:46
